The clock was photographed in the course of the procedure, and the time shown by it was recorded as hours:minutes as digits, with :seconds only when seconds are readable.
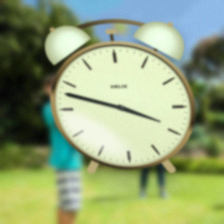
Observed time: 3:48
